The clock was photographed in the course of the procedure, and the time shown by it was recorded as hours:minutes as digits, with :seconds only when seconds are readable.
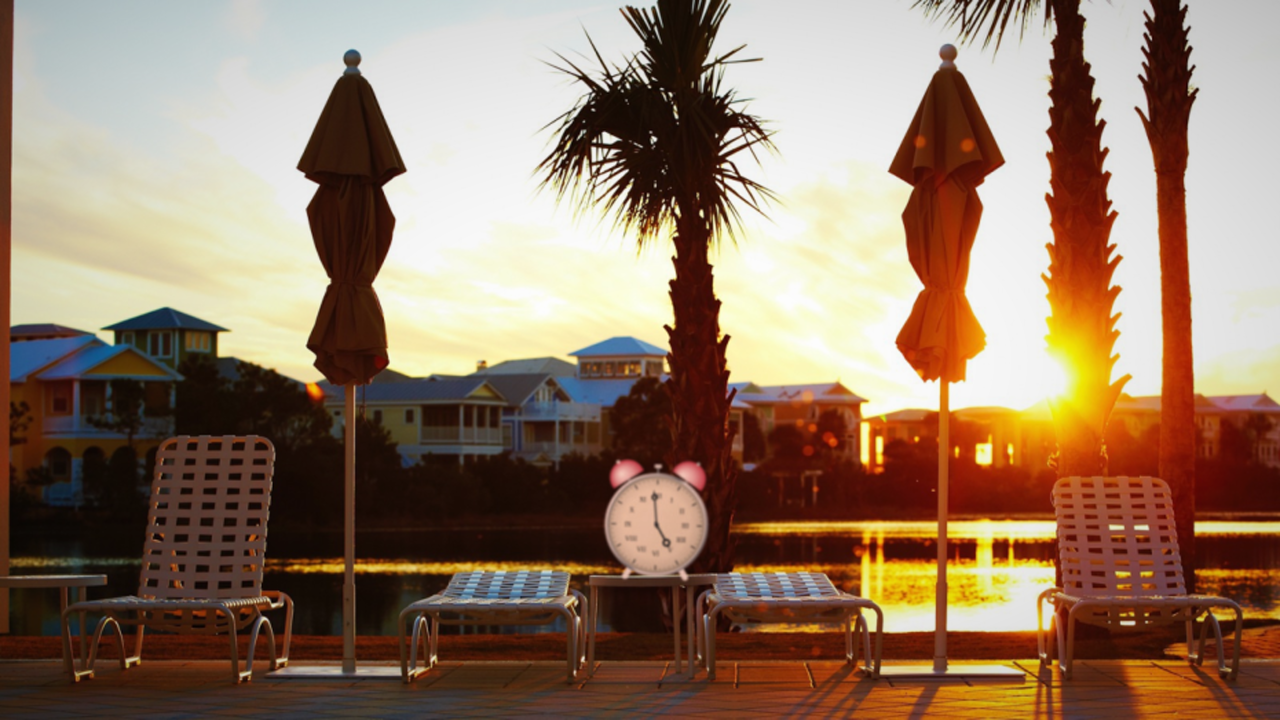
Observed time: 4:59
